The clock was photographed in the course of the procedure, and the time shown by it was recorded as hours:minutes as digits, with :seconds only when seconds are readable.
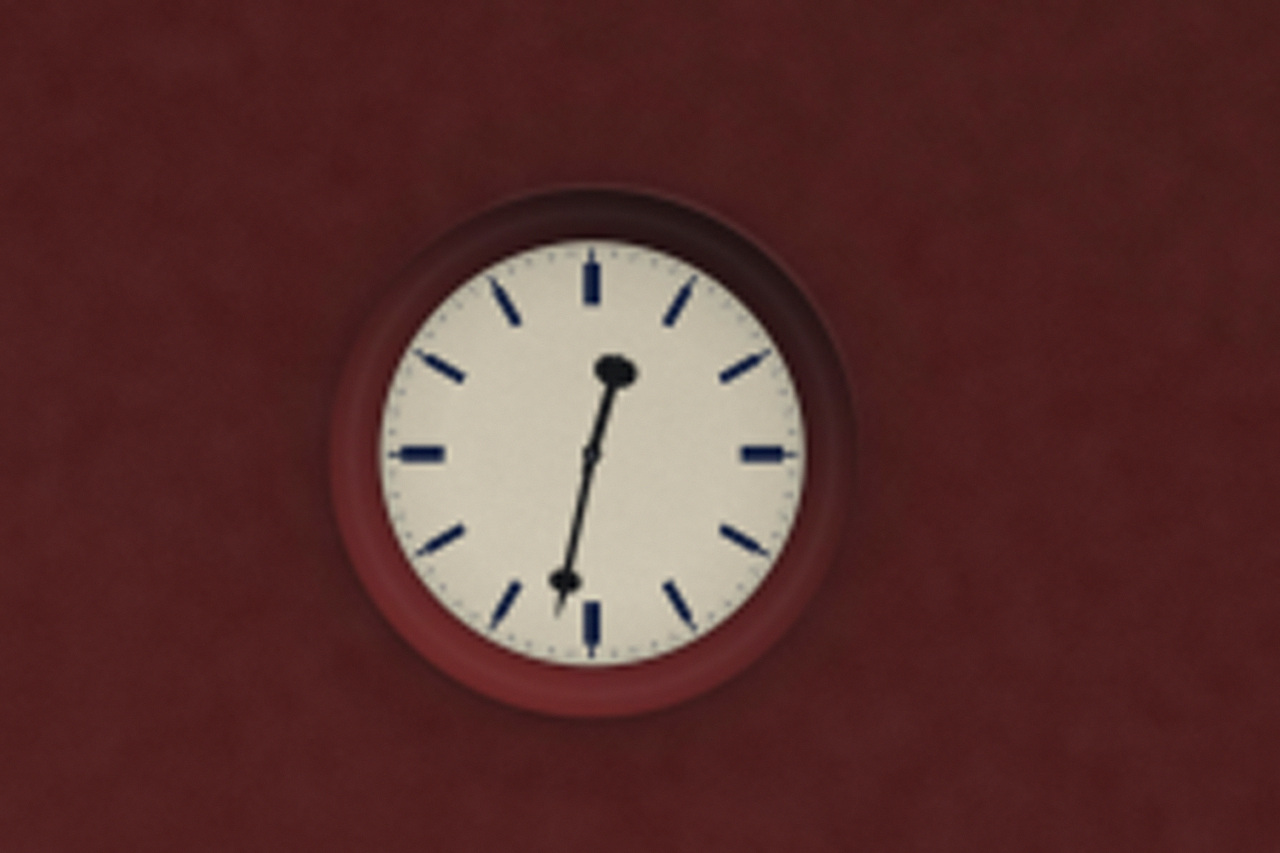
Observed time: 12:32
